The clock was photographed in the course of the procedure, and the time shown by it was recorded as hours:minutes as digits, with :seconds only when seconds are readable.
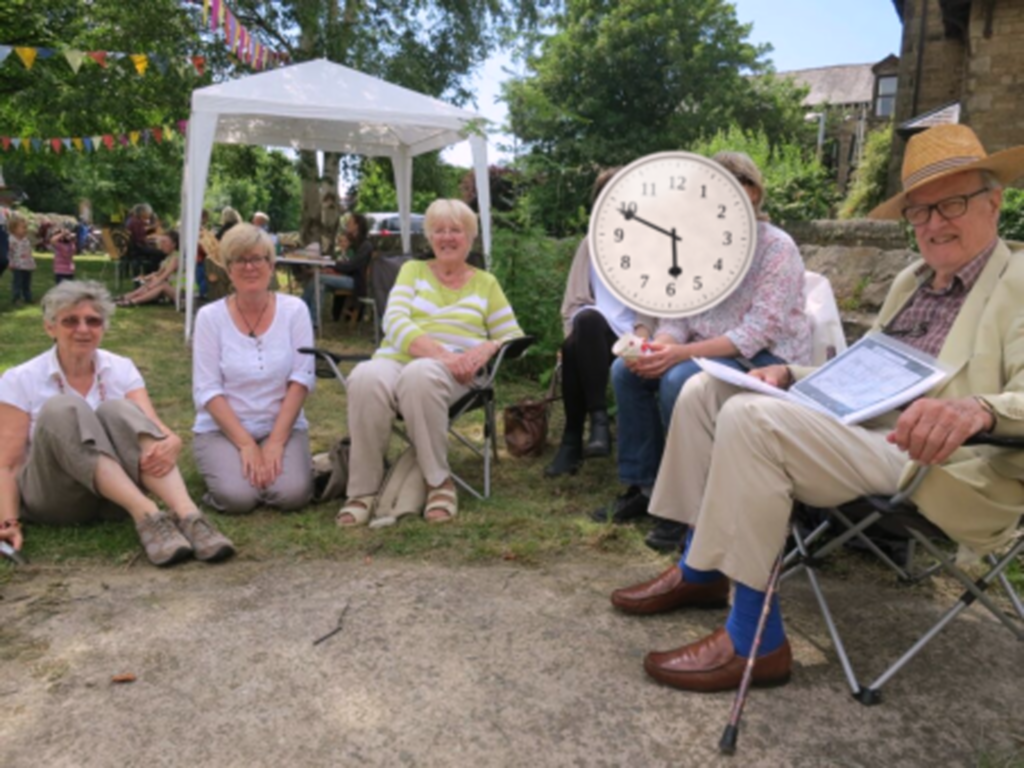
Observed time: 5:49
